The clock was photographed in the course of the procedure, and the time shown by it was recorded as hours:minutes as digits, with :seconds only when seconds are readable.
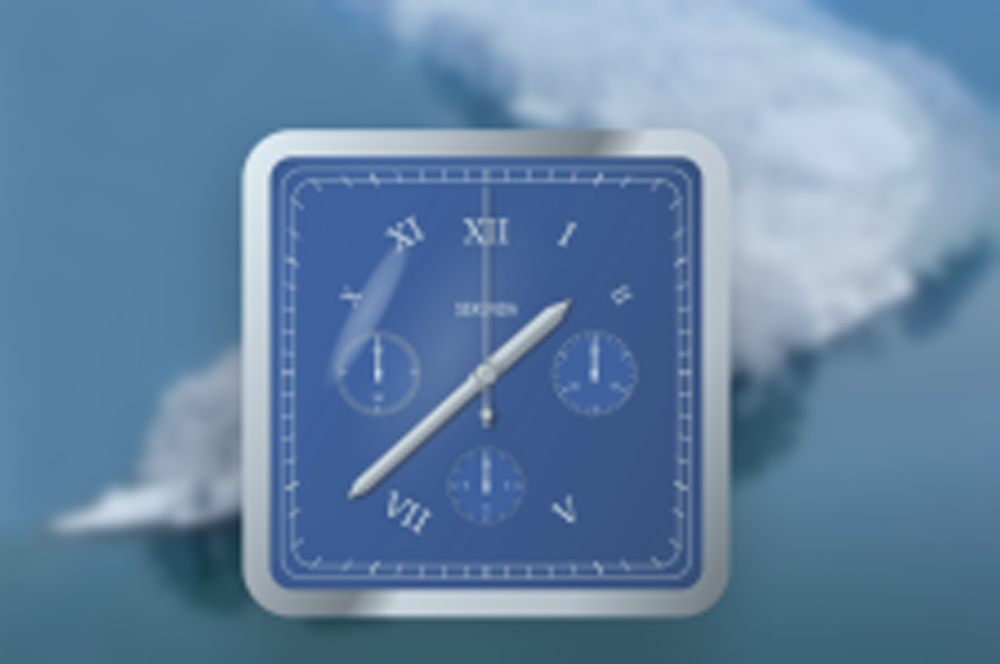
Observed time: 1:38
